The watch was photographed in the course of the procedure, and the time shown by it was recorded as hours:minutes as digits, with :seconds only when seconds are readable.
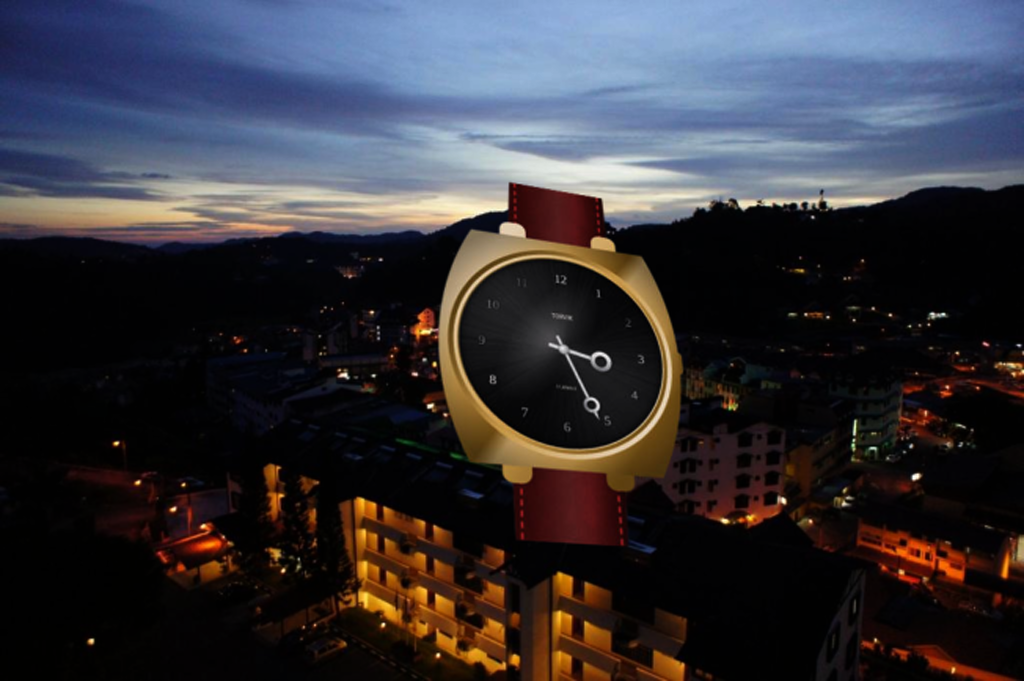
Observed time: 3:26
